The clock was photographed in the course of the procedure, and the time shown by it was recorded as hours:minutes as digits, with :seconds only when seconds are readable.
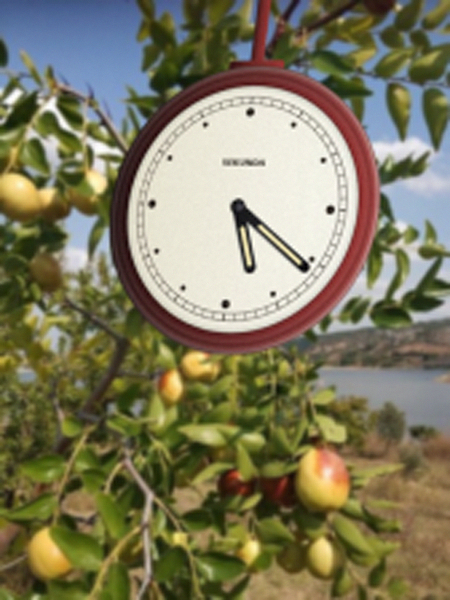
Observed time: 5:21
